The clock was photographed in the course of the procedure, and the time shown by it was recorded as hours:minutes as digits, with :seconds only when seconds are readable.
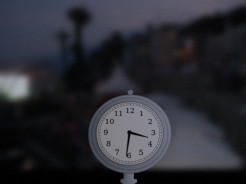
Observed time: 3:31
